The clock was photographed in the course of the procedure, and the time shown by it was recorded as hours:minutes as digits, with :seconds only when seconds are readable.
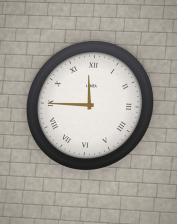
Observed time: 11:45
